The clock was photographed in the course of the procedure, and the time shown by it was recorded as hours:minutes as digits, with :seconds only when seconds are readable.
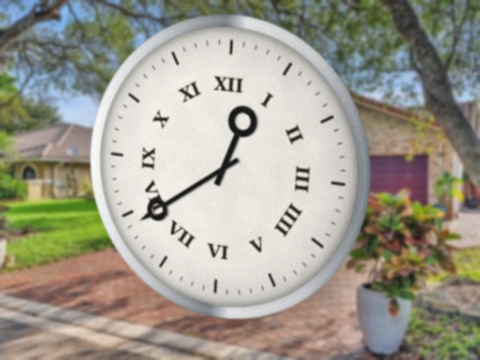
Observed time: 12:39
